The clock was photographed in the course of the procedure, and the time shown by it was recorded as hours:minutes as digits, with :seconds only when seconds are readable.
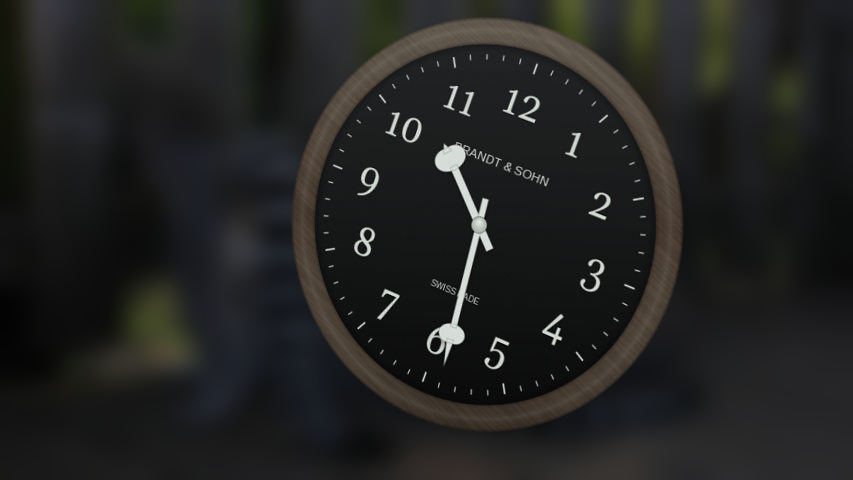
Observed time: 10:29
